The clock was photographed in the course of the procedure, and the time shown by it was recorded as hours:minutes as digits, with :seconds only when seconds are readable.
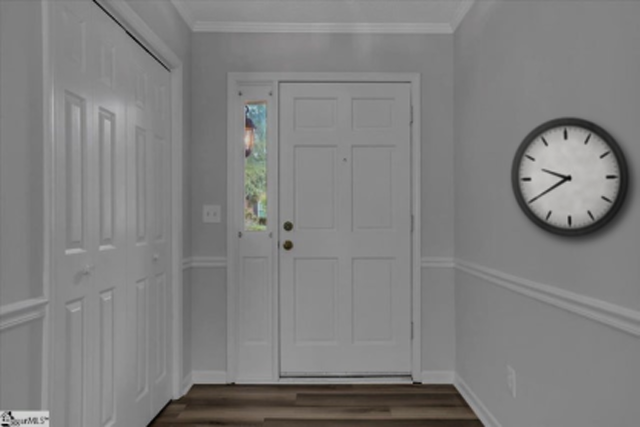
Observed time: 9:40
